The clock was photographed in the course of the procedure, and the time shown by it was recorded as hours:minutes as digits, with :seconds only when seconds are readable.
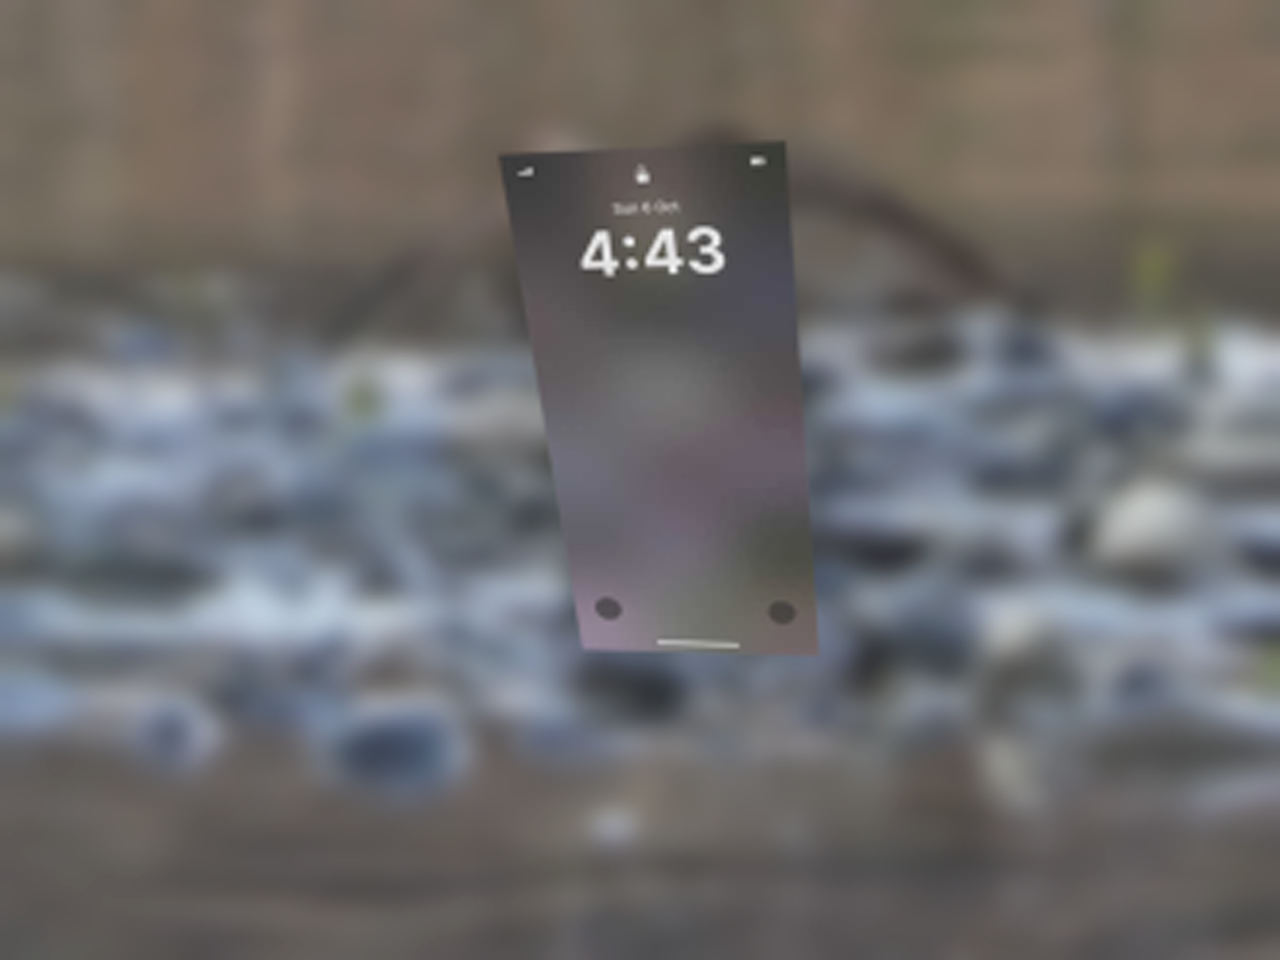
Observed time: 4:43
